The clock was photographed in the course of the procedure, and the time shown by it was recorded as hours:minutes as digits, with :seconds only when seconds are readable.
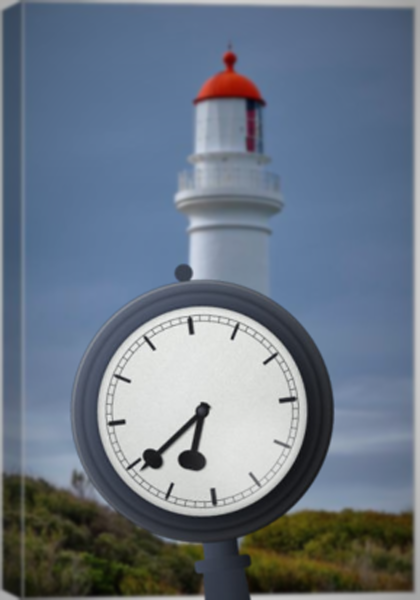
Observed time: 6:39
